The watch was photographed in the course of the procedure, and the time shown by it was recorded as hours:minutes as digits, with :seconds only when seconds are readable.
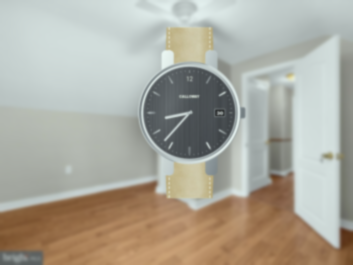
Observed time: 8:37
